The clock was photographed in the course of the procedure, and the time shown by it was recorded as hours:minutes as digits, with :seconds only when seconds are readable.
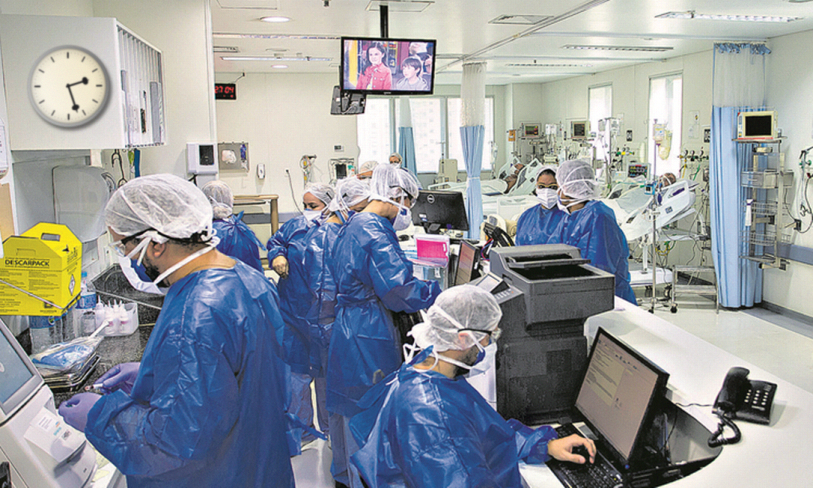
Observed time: 2:27
